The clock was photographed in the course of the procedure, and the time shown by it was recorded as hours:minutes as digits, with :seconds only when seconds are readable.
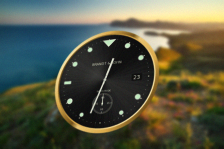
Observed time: 12:33
